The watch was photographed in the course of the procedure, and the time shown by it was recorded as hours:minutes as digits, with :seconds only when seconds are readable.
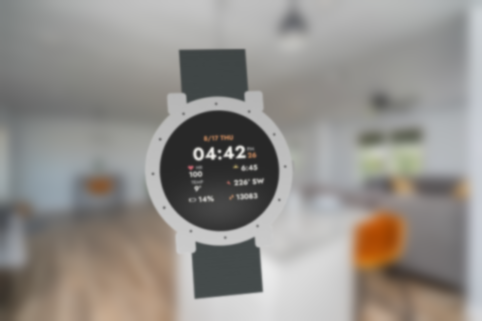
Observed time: 4:42
